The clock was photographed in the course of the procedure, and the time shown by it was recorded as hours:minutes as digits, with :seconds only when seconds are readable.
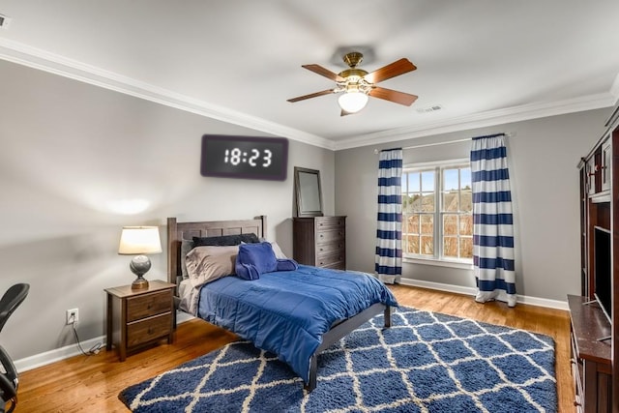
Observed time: 18:23
